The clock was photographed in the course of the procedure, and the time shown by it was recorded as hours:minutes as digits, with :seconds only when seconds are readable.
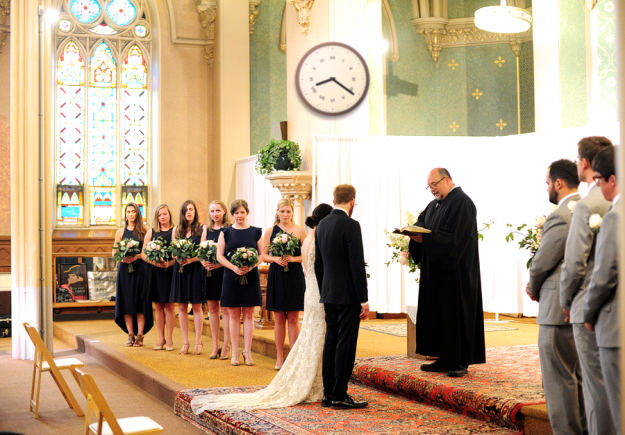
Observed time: 8:21
